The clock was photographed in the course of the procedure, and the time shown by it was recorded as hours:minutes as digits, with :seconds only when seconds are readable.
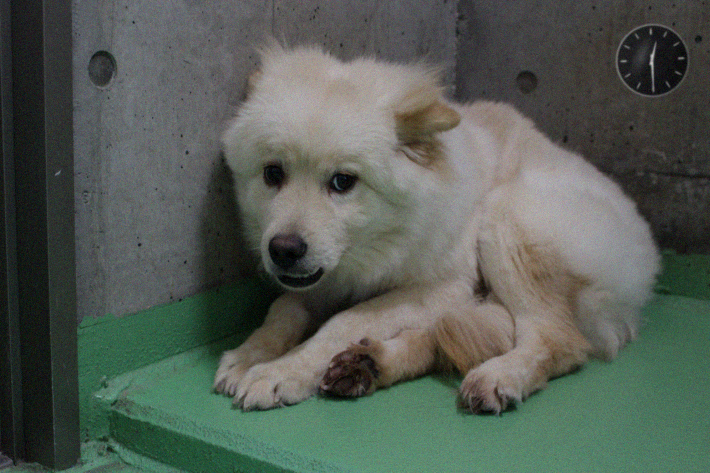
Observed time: 12:30
